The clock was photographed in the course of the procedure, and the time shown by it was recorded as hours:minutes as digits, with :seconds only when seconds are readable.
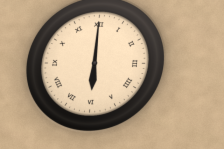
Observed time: 6:00
